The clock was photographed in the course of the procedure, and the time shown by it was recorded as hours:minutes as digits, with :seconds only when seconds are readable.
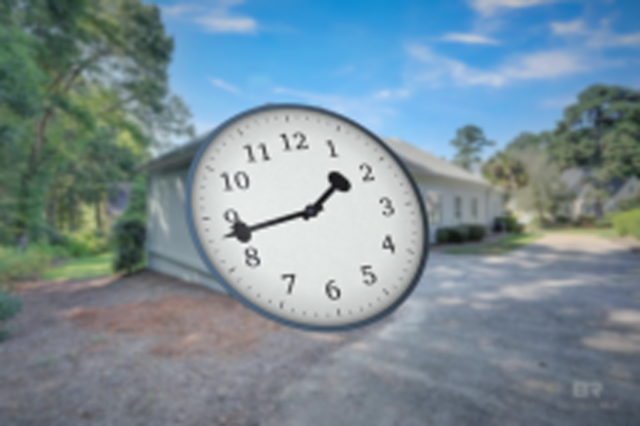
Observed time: 1:43
